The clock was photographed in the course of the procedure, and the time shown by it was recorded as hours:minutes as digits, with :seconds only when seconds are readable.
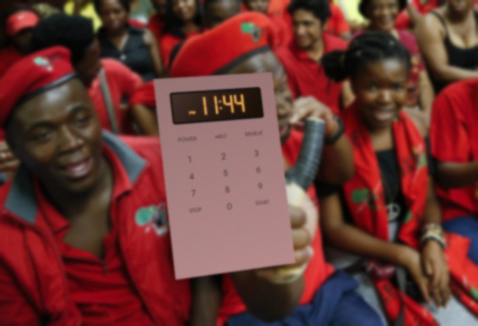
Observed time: 11:44
